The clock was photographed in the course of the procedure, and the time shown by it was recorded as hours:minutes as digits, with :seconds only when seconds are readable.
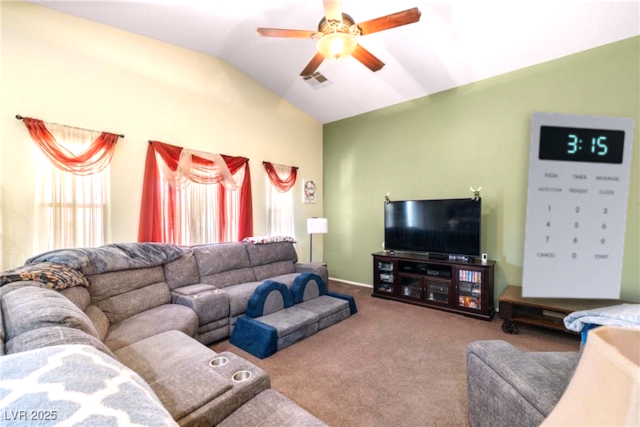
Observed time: 3:15
